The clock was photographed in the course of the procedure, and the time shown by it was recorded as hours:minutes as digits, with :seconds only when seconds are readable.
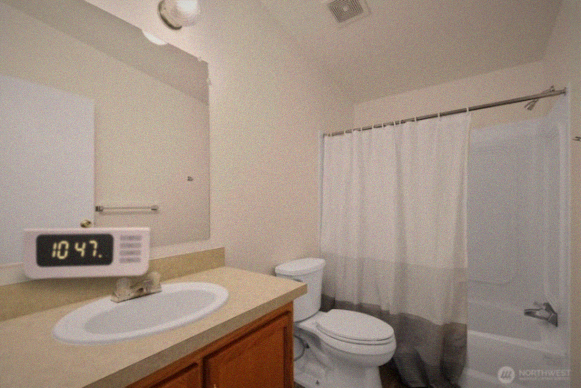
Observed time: 10:47
